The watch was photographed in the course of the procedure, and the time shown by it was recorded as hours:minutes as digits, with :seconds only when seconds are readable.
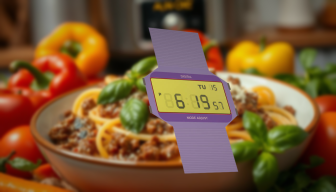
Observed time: 6:19:57
